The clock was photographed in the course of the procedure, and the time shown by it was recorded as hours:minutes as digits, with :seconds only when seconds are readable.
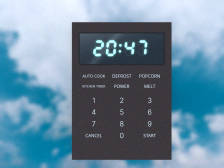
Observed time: 20:47
